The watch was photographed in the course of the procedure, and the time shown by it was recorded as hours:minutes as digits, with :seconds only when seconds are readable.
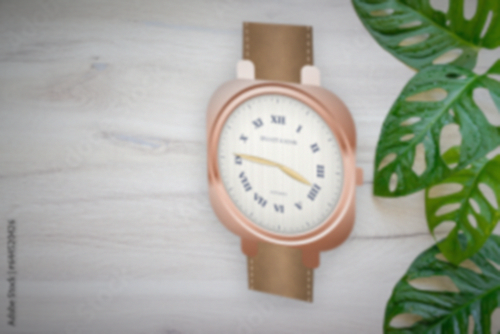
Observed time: 3:46
